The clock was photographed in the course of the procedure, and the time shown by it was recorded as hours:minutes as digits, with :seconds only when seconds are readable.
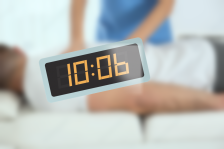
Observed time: 10:06
